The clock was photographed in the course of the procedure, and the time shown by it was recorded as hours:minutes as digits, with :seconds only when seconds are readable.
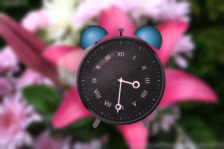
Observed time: 3:31
